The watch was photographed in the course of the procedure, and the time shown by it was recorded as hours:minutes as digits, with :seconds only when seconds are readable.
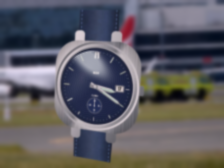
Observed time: 3:20
